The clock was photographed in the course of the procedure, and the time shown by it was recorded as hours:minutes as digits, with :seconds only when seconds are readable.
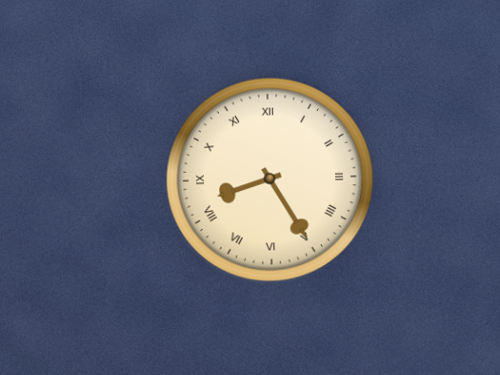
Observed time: 8:25
